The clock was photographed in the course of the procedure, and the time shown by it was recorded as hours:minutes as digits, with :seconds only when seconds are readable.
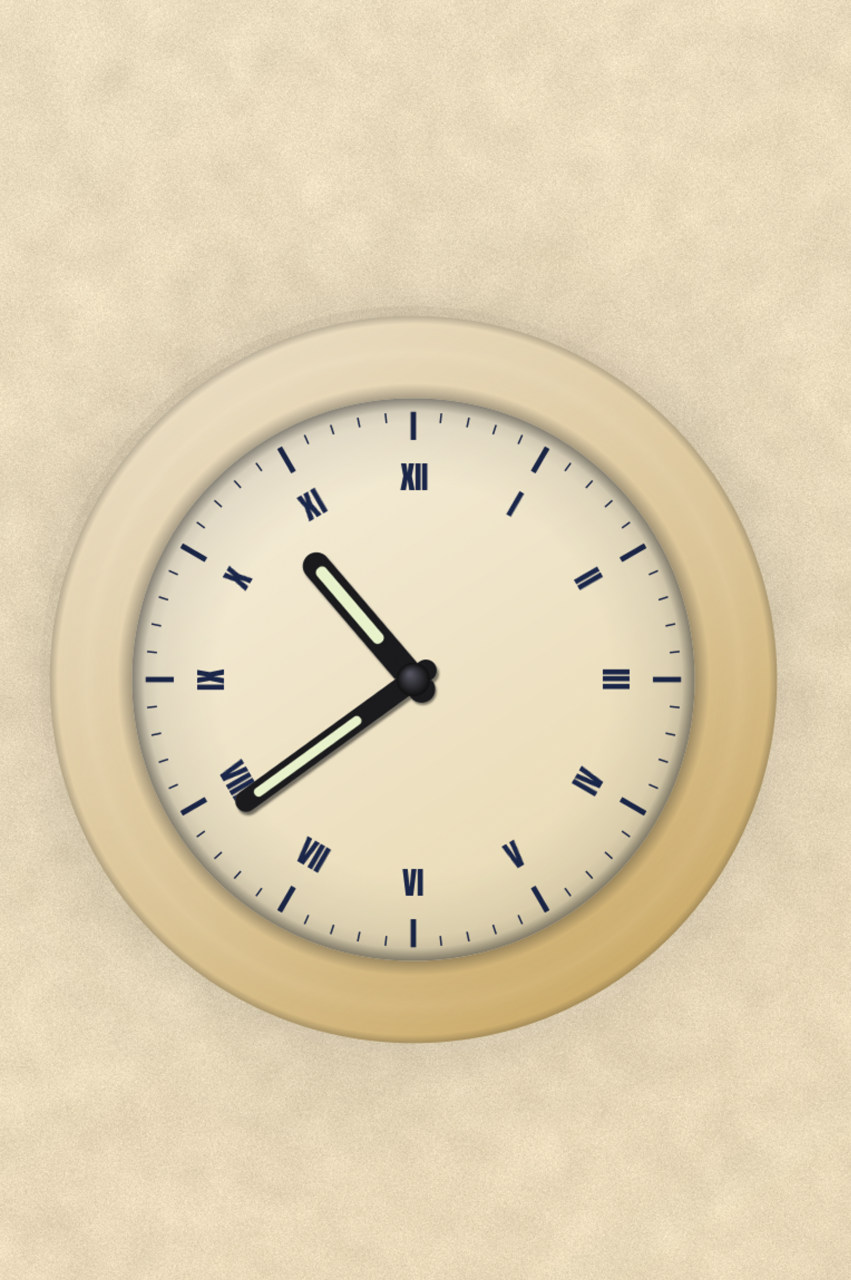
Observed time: 10:39
